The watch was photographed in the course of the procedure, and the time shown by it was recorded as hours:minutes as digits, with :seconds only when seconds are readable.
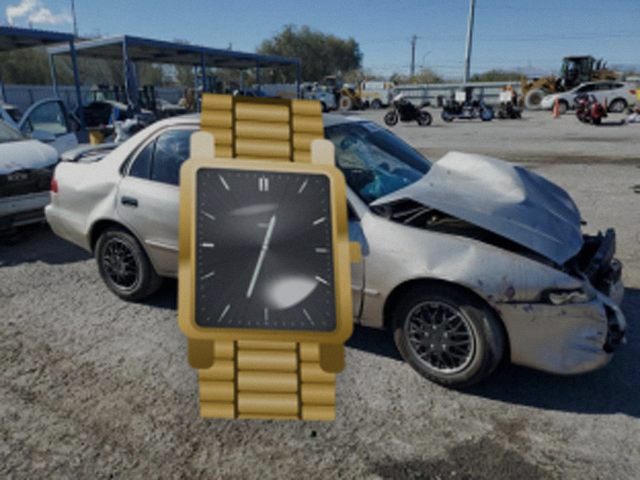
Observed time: 12:33
